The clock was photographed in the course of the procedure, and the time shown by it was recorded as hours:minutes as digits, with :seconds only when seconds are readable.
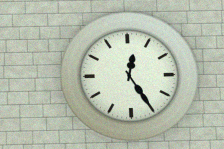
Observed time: 12:25
